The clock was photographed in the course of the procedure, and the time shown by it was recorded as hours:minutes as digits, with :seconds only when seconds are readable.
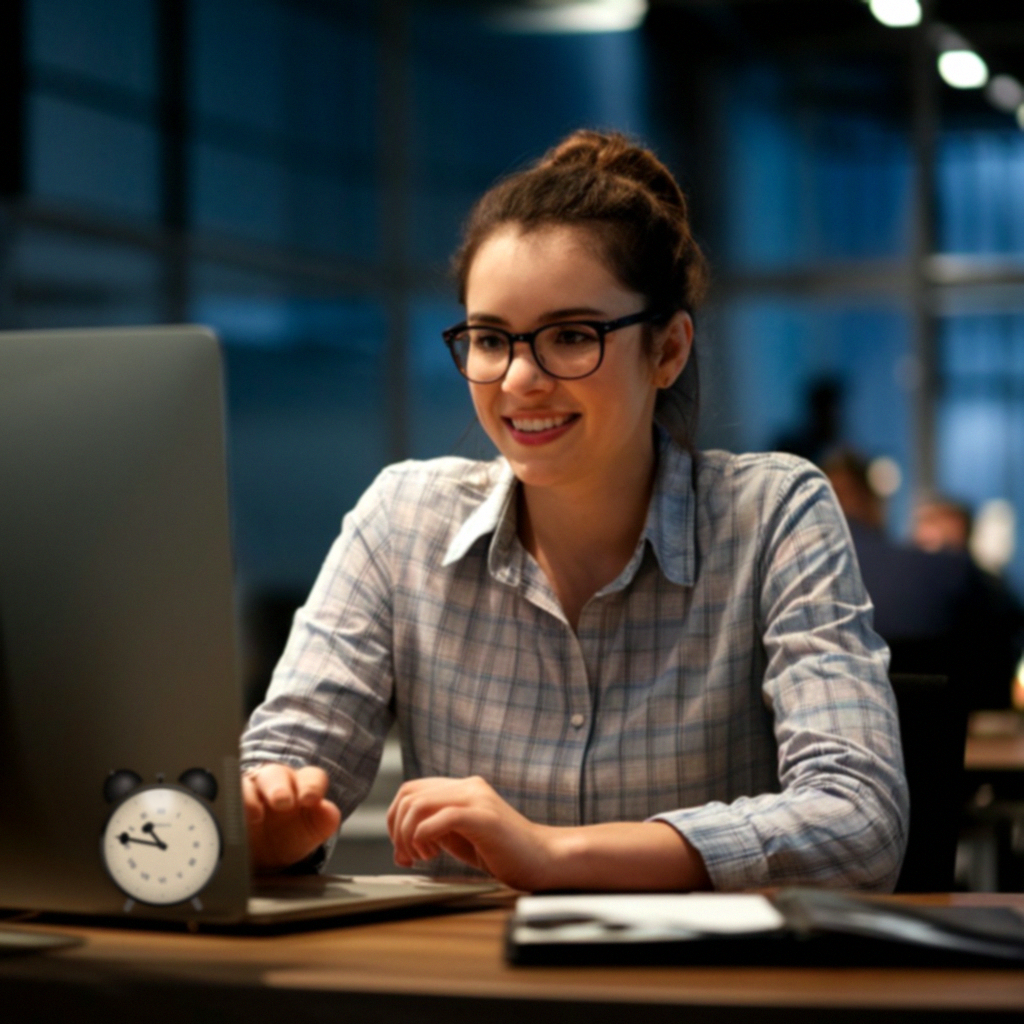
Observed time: 10:47
